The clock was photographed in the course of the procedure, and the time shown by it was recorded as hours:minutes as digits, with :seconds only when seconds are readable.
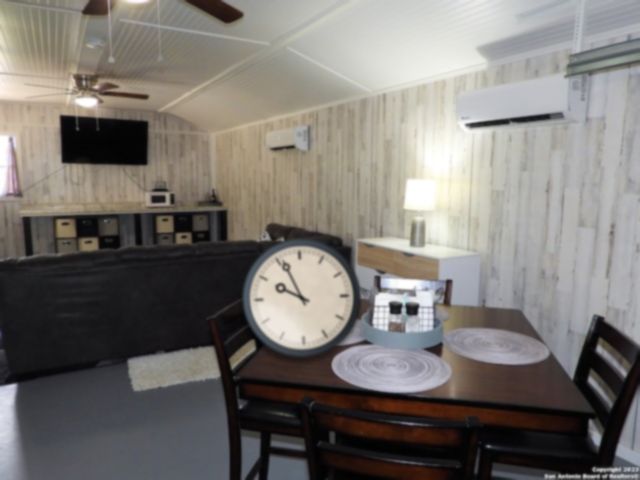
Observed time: 9:56
